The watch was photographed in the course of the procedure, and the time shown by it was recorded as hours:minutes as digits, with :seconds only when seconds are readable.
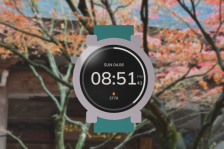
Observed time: 8:51
